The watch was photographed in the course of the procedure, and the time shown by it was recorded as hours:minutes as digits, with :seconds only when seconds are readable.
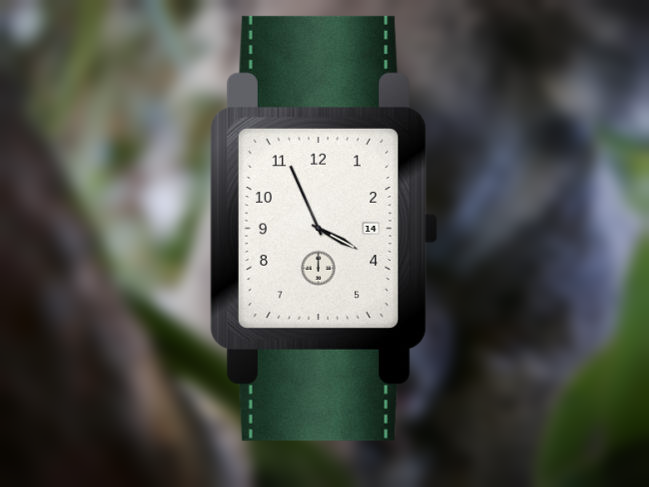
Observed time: 3:56
